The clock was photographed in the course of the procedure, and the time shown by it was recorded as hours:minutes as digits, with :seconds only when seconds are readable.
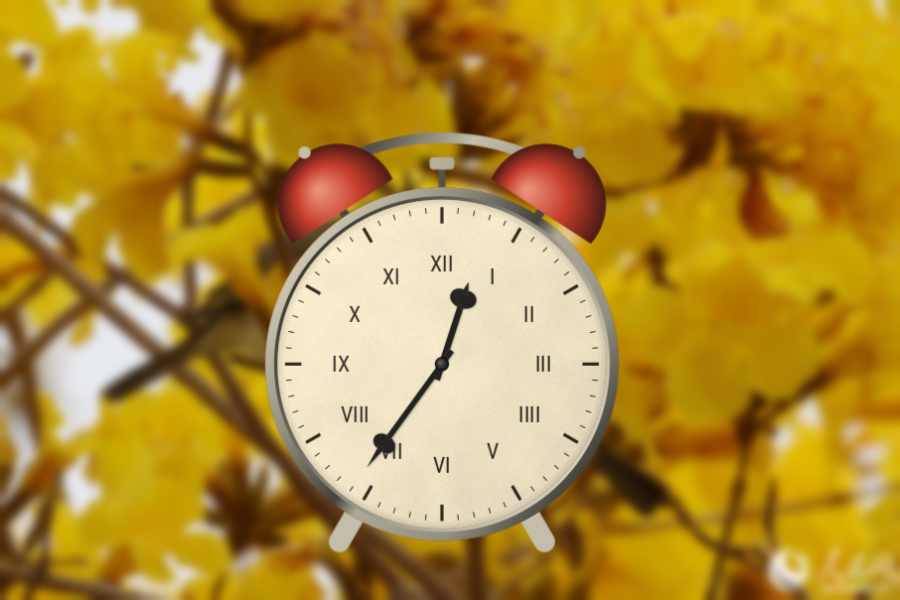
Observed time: 12:36
